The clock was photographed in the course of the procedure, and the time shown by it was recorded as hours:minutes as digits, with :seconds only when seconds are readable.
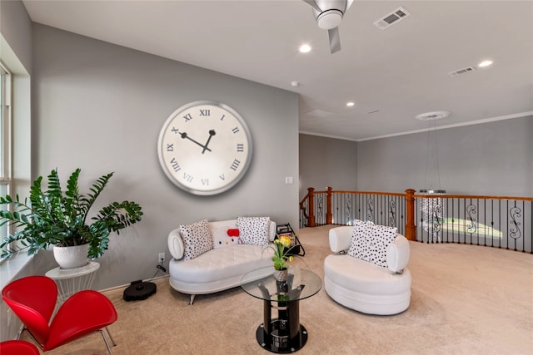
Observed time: 12:50
